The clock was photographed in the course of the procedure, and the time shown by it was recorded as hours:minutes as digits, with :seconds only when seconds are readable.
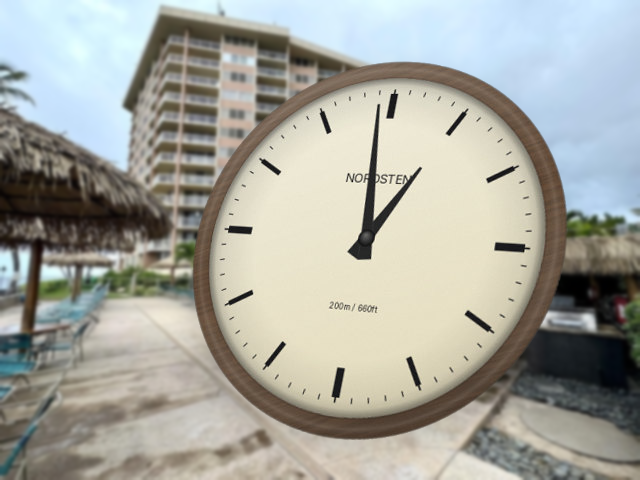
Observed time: 12:59
